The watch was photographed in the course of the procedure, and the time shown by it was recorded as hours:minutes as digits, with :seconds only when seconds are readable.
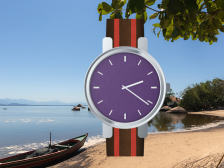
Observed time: 2:21
